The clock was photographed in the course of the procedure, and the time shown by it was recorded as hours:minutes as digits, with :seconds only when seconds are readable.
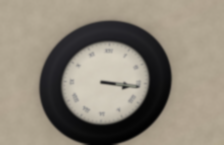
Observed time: 3:16
